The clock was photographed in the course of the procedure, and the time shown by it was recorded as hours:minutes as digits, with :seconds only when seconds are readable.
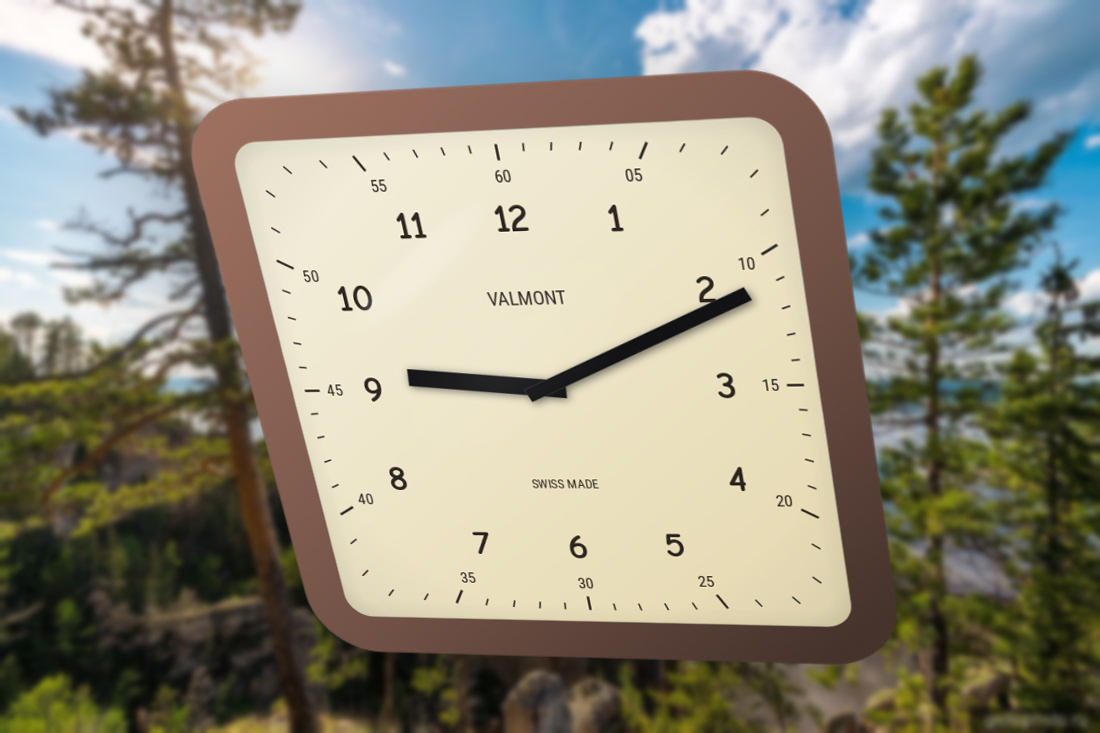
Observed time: 9:11
